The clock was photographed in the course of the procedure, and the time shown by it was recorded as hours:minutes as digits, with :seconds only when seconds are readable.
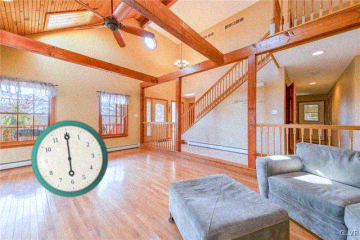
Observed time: 6:00
